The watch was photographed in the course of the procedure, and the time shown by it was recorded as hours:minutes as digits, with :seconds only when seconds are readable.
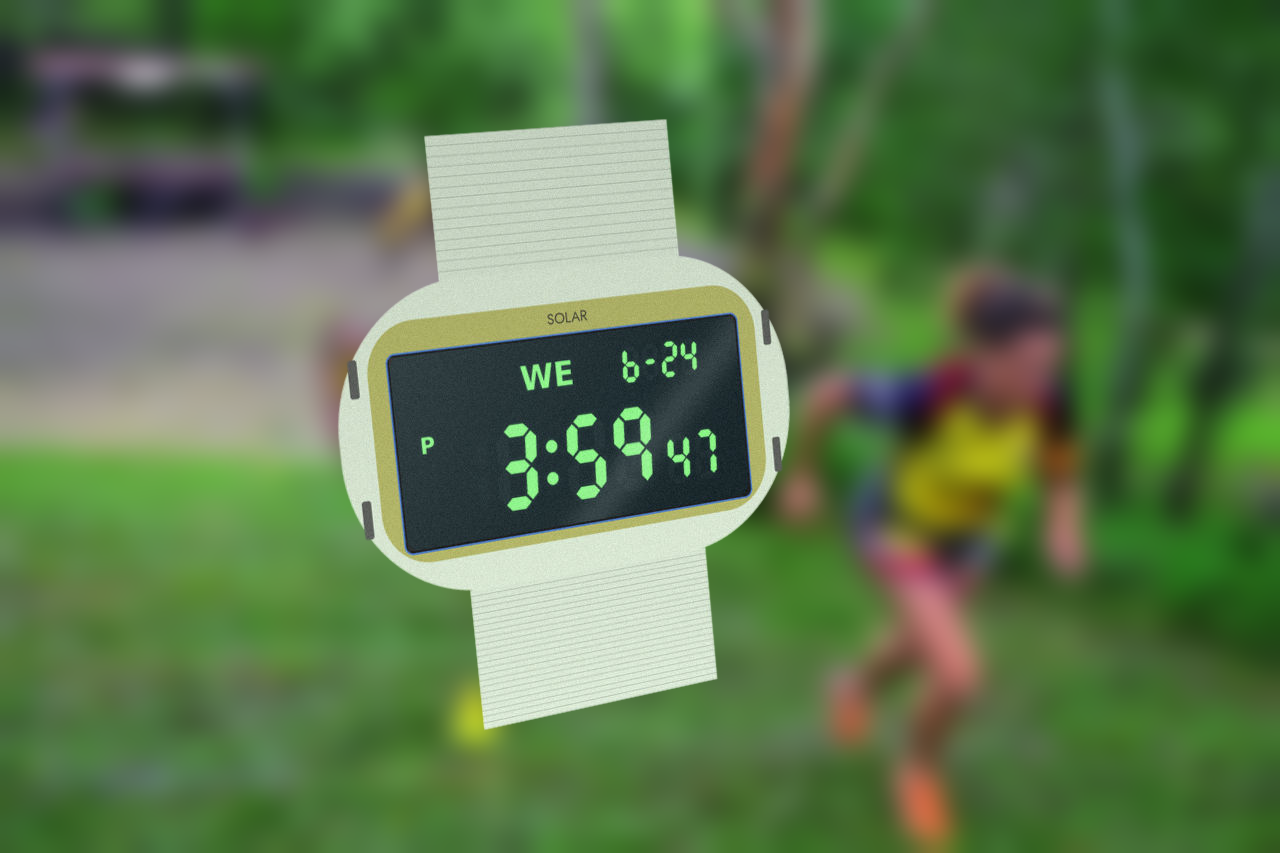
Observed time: 3:59:47
